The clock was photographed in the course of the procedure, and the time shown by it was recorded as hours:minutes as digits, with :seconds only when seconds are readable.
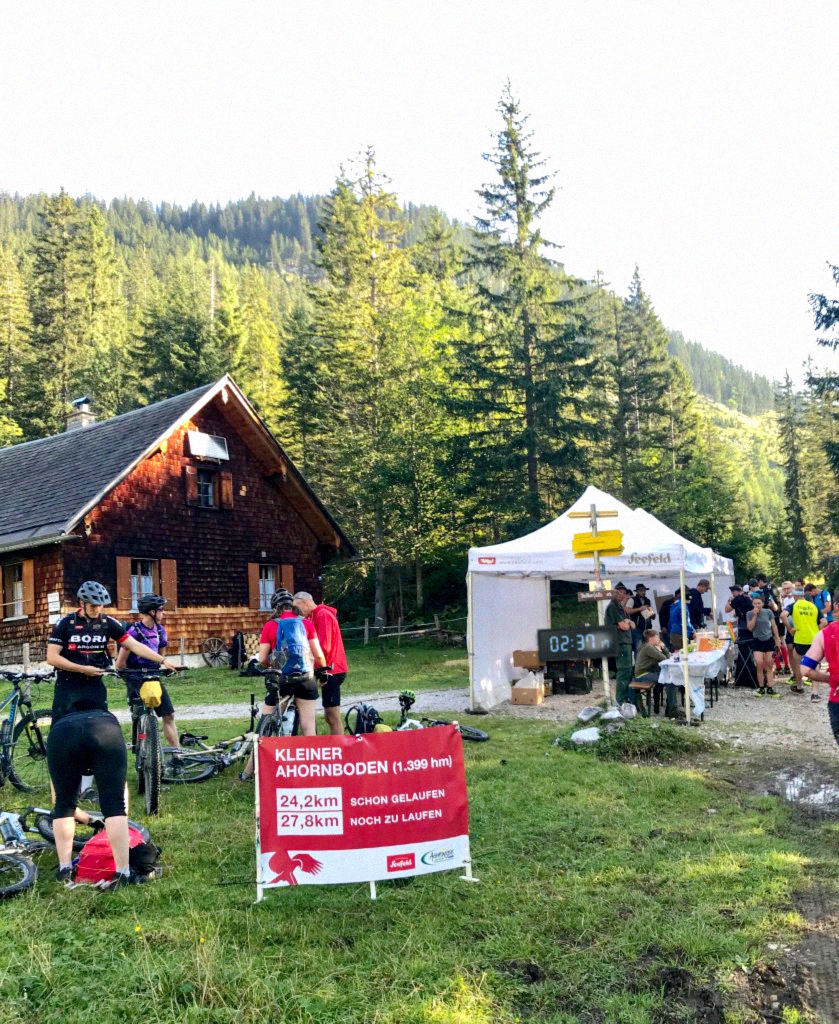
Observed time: 2:37
